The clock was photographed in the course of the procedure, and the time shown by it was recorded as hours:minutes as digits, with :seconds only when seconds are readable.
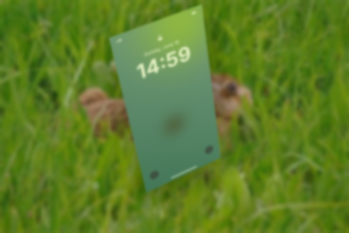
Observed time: 14:59
